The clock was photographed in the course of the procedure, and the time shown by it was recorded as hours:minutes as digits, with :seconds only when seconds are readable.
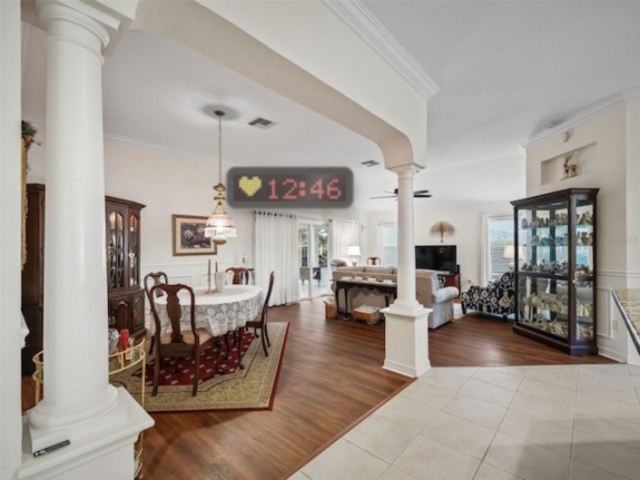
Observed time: 12:46
